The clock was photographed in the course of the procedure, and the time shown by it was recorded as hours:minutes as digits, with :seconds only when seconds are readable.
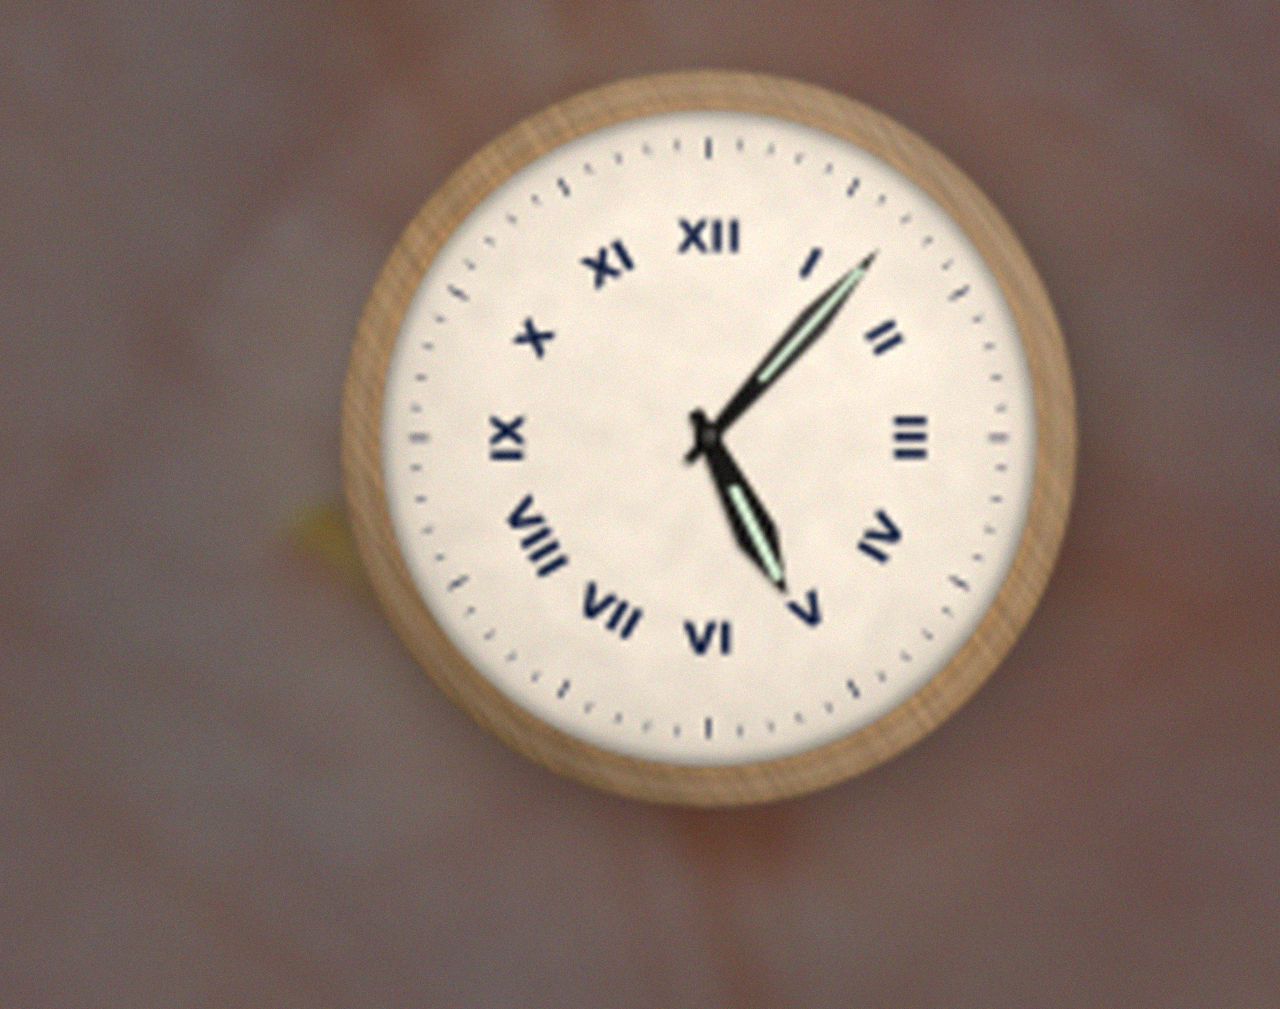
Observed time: 5:07
